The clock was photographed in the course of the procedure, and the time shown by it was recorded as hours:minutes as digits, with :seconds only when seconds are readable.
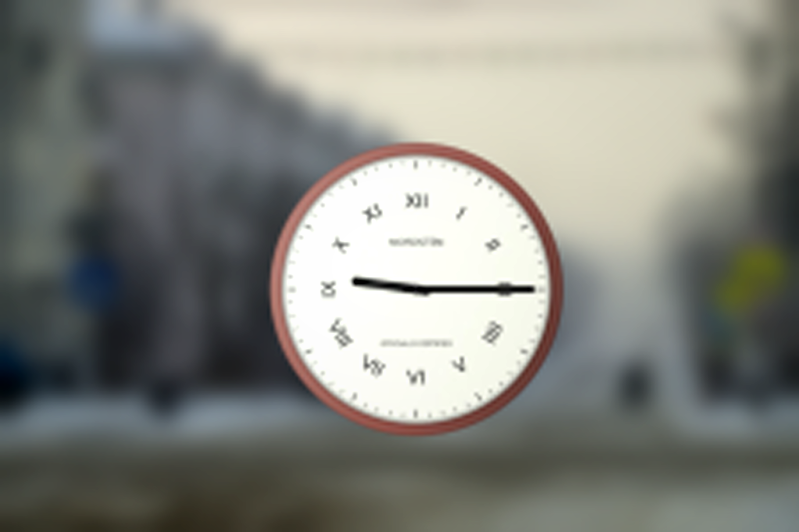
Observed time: 9:15
